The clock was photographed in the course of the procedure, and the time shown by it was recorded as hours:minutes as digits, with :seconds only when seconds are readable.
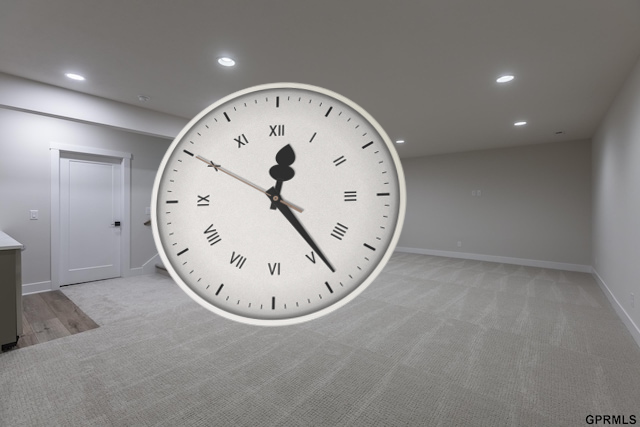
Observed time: 12:23:50
